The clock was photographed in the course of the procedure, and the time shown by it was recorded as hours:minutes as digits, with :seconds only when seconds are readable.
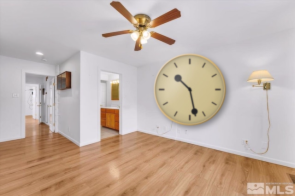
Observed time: 10:28
